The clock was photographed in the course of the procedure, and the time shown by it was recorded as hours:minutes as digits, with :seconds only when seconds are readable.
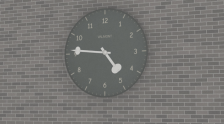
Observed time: 4:46
